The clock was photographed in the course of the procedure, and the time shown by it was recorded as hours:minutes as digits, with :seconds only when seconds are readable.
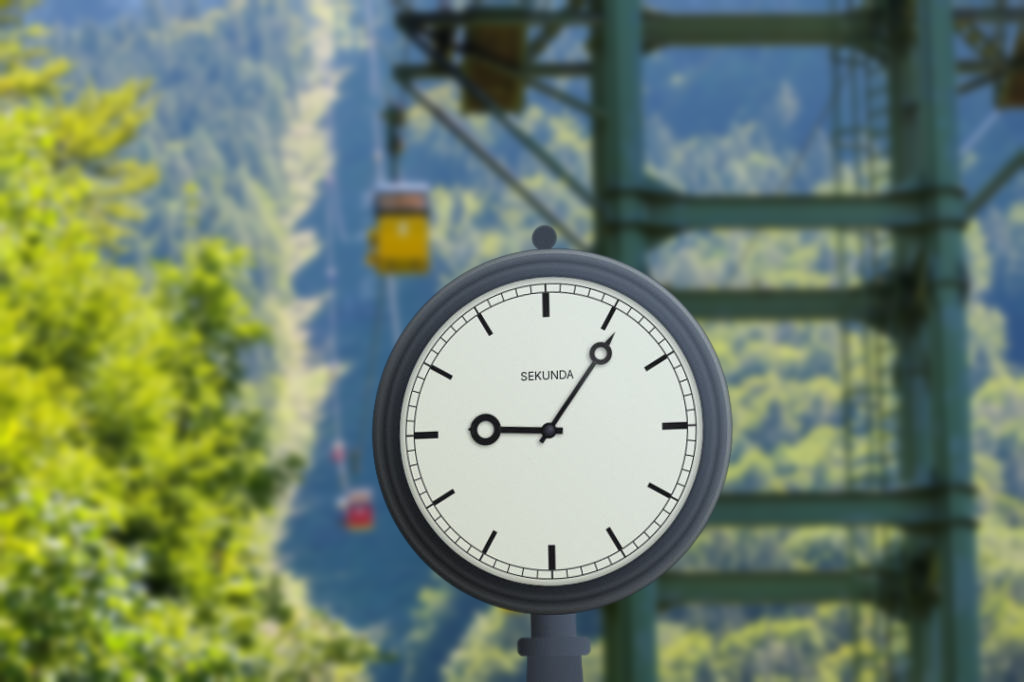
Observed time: 9:06
